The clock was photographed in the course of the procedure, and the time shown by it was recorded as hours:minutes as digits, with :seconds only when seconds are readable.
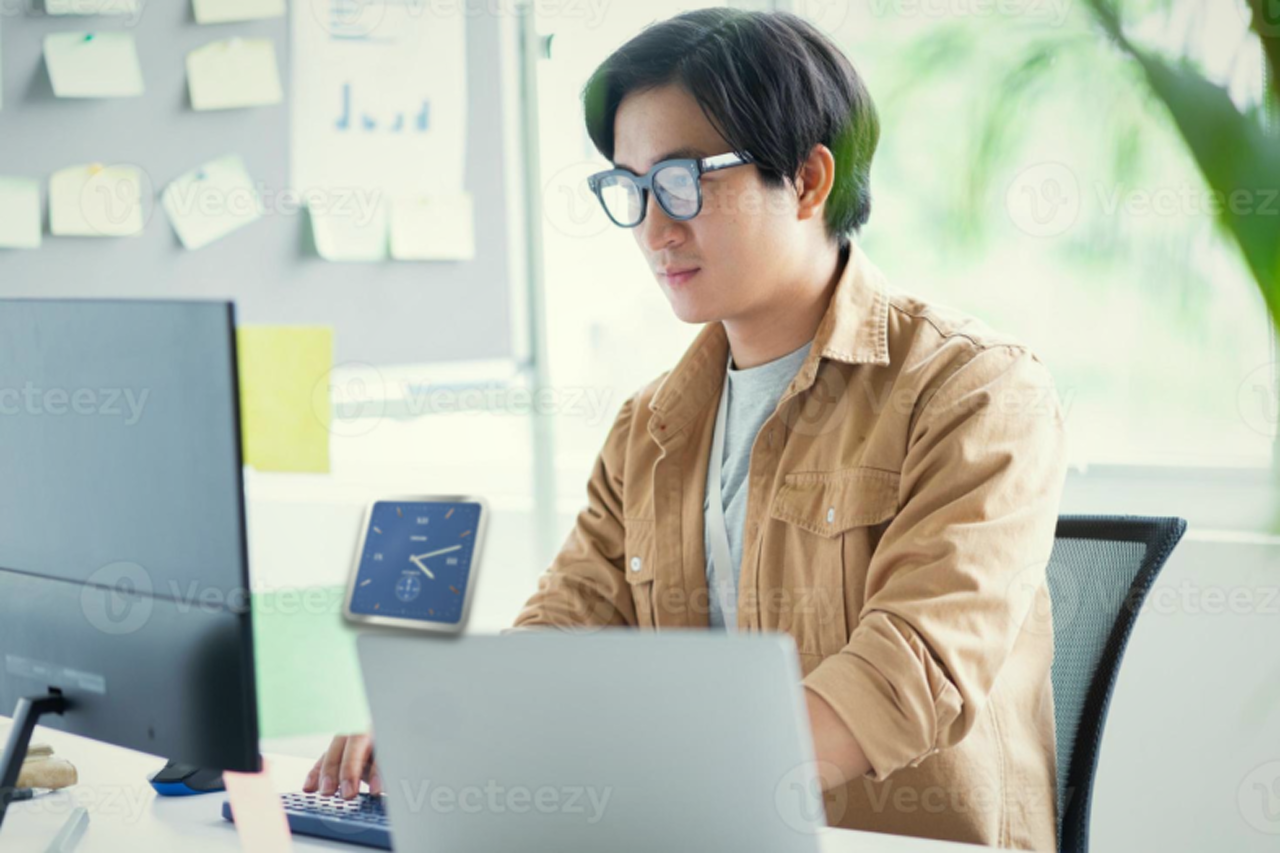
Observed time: 4:12
